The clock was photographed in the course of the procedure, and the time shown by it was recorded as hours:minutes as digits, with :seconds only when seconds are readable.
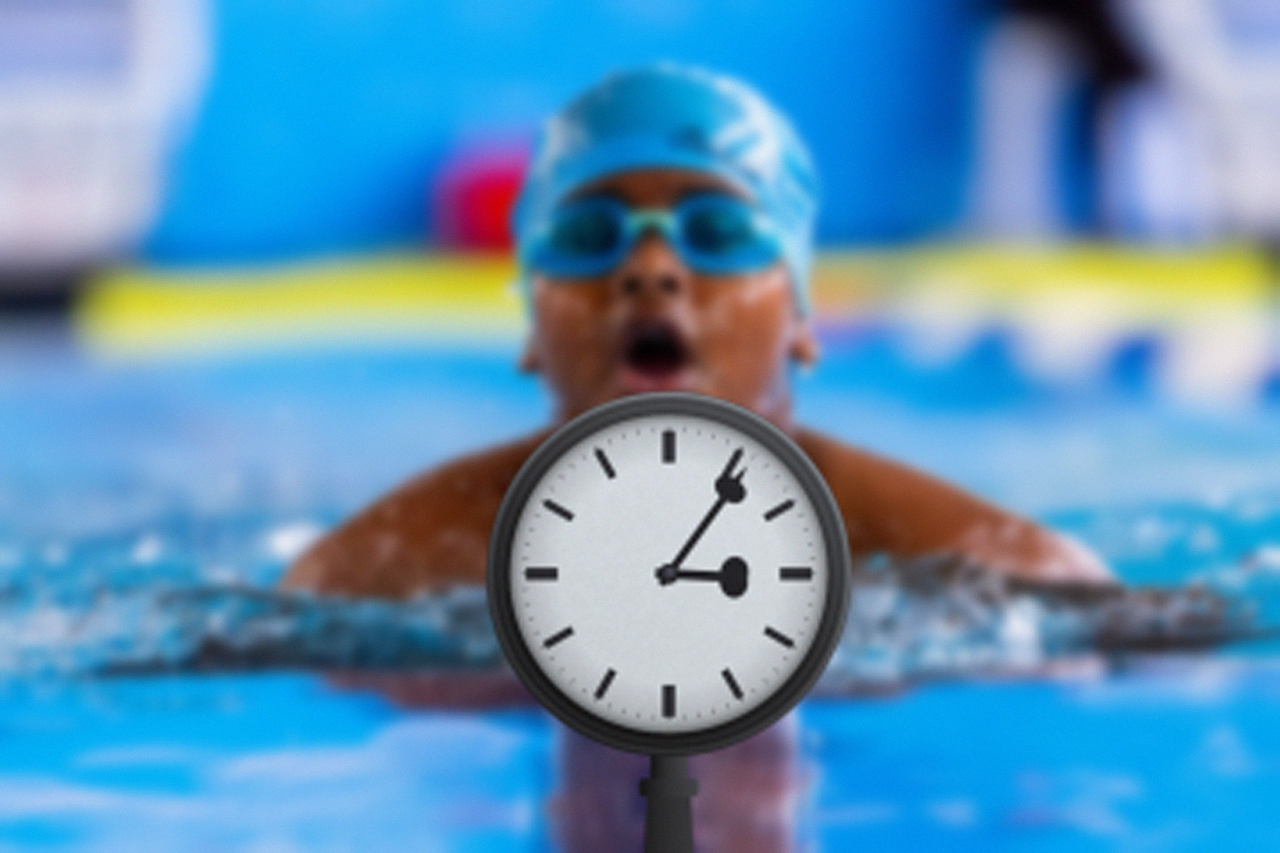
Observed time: 3:06
